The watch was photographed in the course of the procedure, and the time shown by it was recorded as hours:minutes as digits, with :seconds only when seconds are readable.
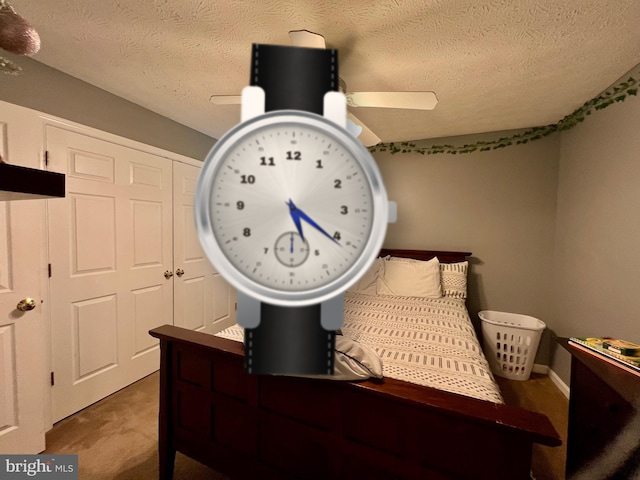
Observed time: 5:21
